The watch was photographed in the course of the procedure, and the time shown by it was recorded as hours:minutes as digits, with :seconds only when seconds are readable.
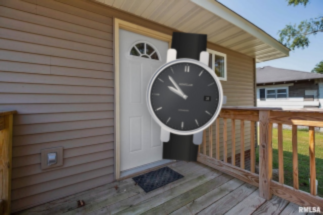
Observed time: 9:53
